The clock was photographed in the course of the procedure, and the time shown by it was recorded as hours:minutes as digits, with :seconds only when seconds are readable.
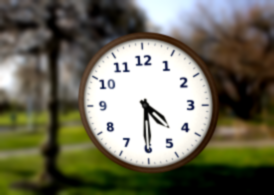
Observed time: 4:30
